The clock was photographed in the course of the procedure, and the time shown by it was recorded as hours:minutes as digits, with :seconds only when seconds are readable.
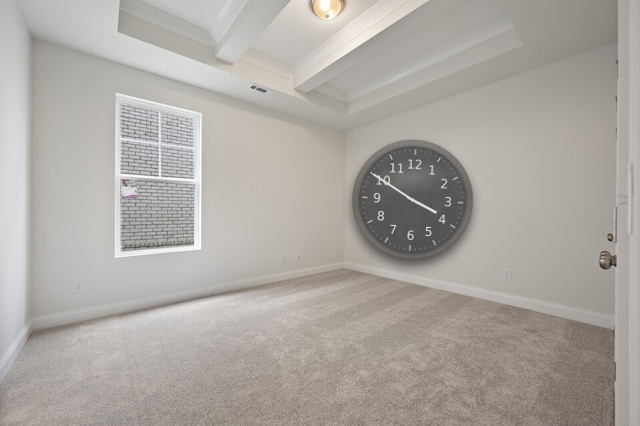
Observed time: 3:50
